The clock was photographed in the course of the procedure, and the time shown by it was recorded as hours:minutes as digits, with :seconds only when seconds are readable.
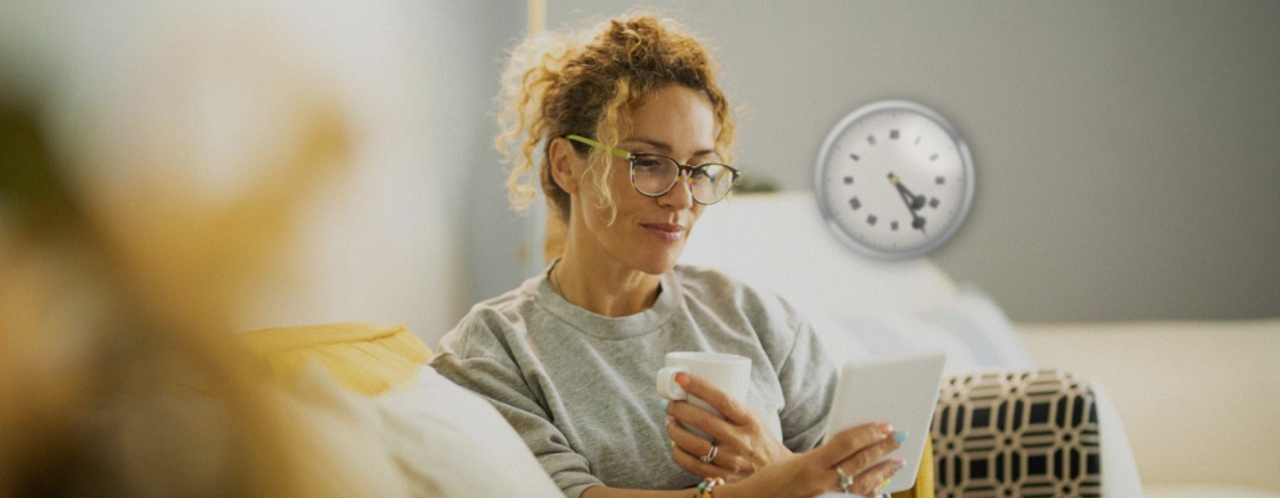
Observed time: 4:25
